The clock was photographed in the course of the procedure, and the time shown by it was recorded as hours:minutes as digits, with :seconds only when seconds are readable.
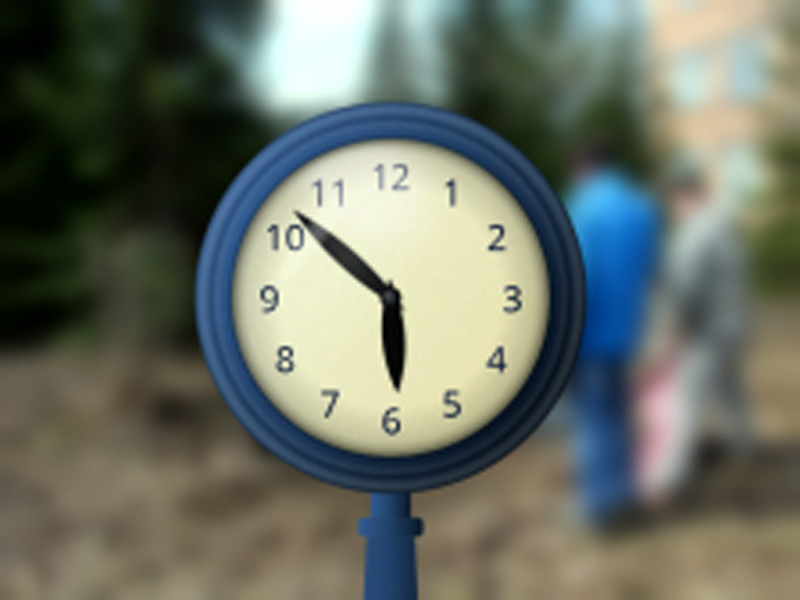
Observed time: 5:52
